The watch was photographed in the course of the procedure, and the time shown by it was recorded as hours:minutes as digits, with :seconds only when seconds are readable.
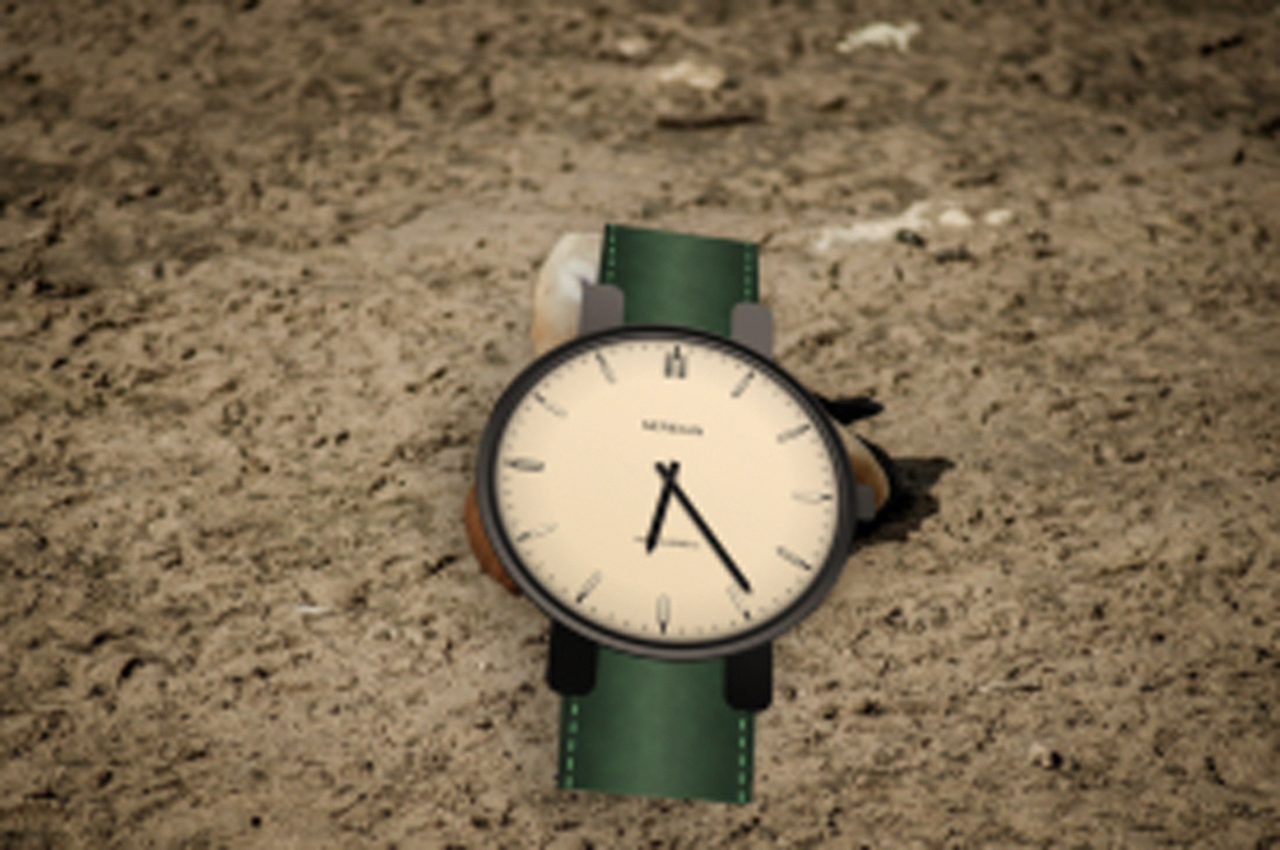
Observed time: 6:24
